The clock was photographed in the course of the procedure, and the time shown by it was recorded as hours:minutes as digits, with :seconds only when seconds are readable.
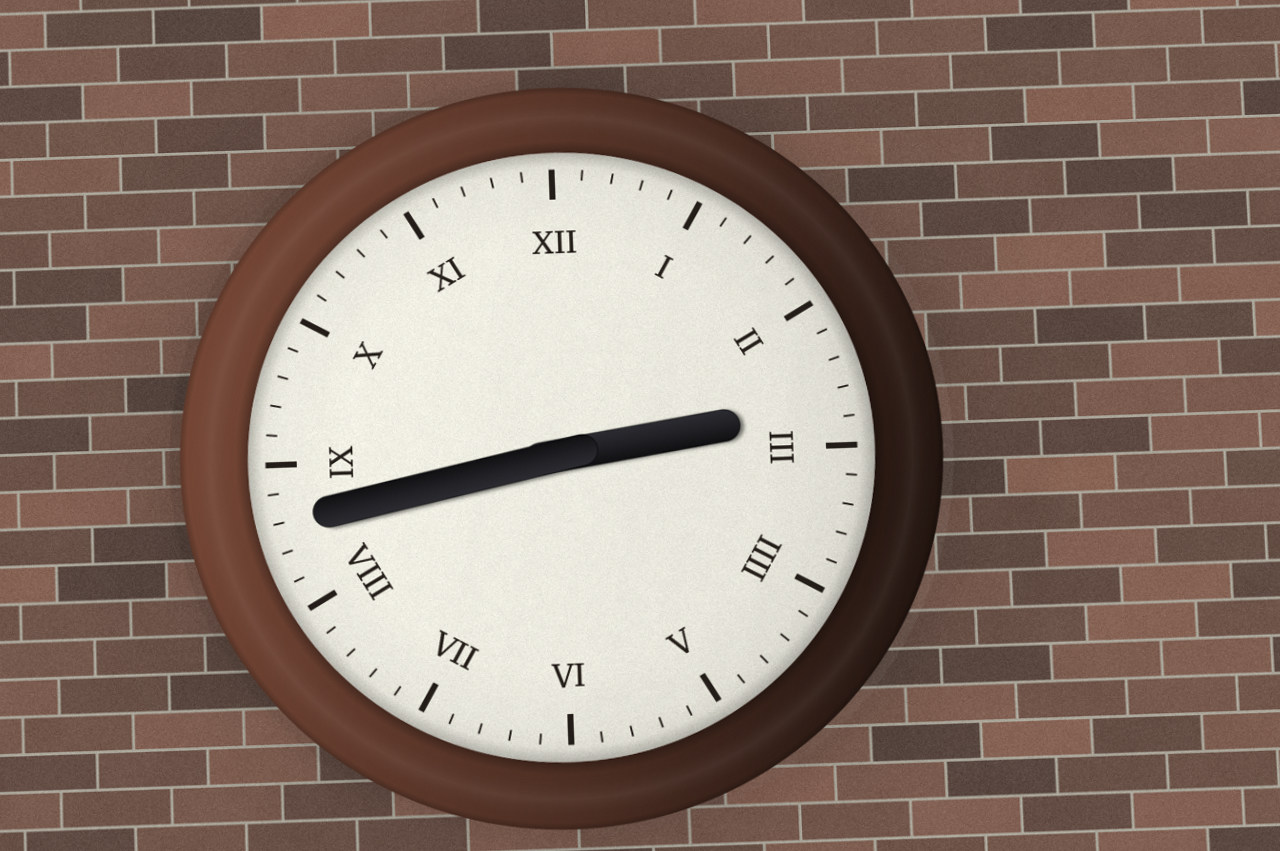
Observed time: 2:43
